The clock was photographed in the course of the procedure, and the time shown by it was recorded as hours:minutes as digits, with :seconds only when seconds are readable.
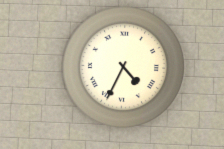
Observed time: 4:34
